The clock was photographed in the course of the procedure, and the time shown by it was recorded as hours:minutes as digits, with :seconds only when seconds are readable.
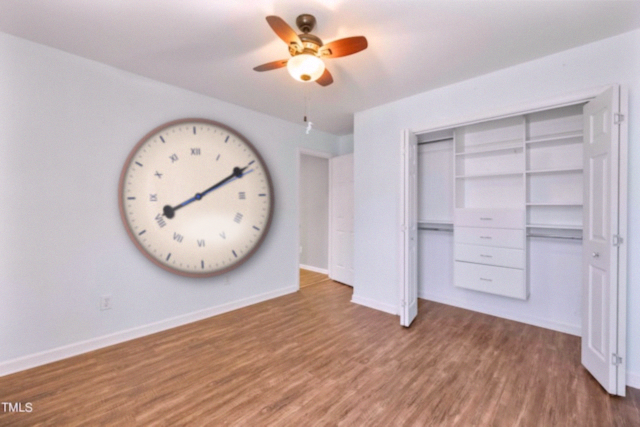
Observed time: 8:10:11
